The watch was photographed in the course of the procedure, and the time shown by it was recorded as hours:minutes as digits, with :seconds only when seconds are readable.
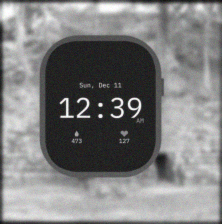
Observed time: 12:39
